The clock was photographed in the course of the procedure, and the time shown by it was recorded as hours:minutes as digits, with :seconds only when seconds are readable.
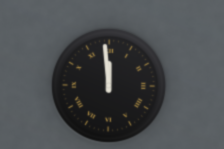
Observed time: 11:59
